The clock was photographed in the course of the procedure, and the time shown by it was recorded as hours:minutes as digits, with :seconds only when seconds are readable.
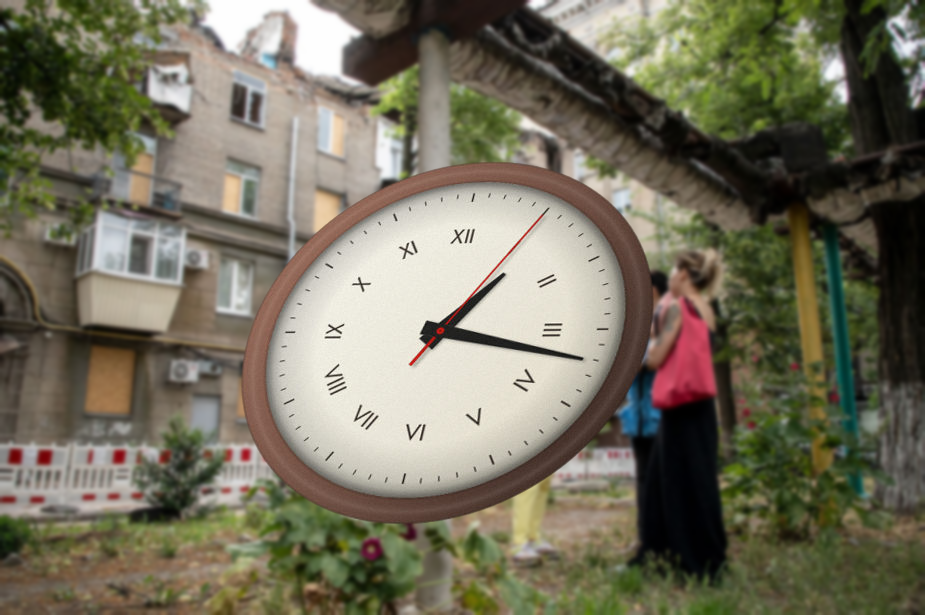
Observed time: 1:17:05
